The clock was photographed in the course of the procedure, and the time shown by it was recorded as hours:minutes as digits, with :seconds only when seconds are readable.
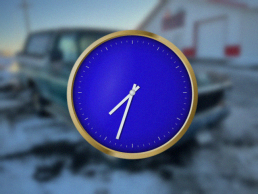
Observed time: 7:33
